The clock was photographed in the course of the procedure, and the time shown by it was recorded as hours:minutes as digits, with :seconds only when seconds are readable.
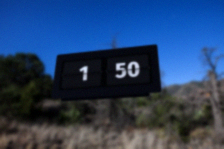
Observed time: 1:50
